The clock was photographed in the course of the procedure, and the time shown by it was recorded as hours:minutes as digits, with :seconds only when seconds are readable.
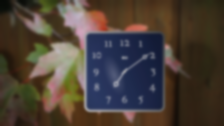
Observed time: 7:09
